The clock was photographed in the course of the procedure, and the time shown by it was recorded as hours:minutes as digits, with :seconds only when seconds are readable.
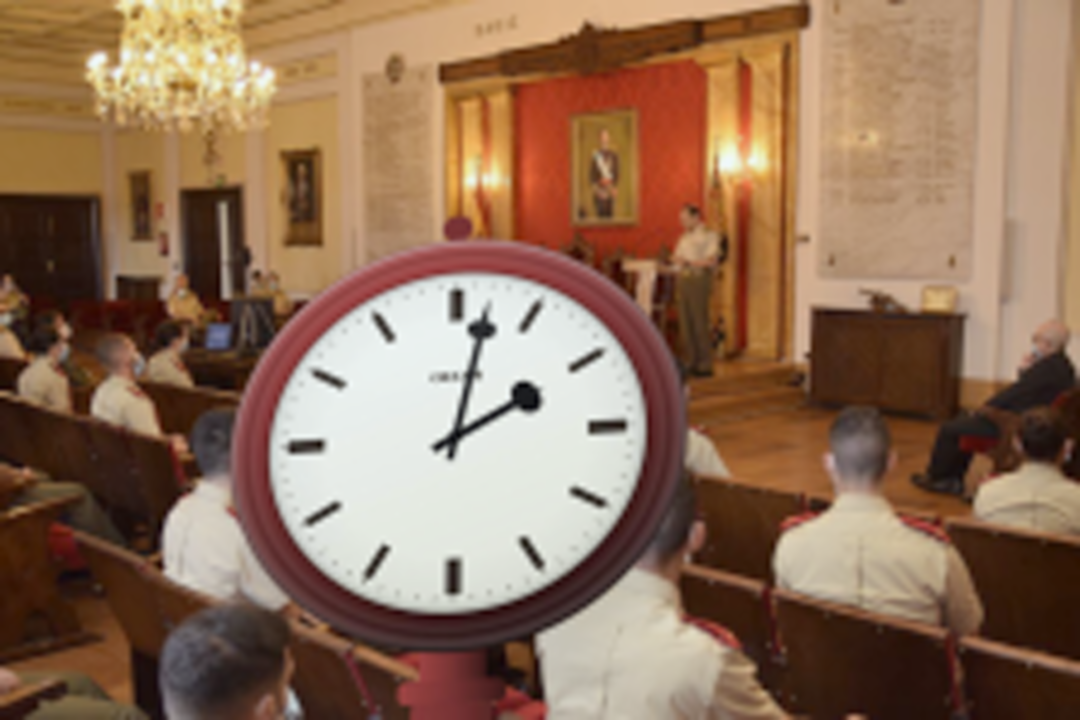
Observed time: 2:02
